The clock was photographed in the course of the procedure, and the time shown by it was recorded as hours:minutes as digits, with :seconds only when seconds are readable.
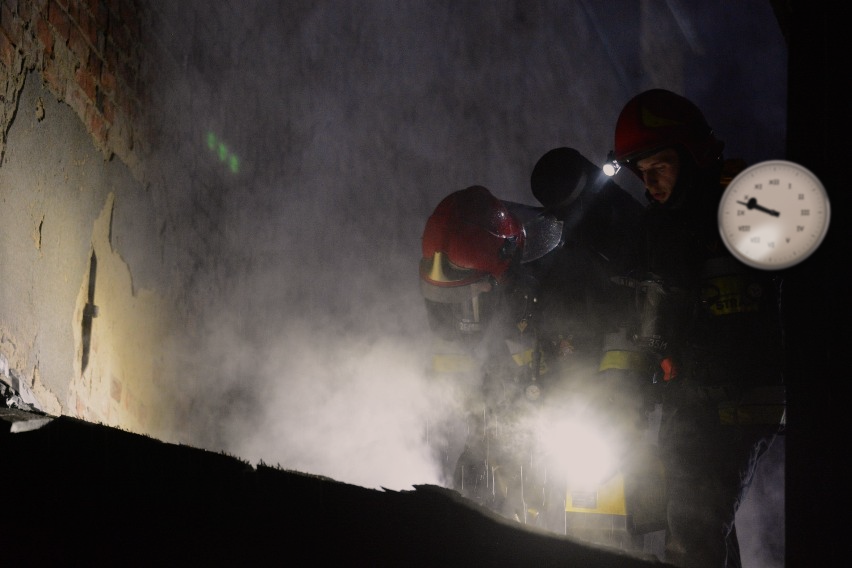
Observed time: 9:48
